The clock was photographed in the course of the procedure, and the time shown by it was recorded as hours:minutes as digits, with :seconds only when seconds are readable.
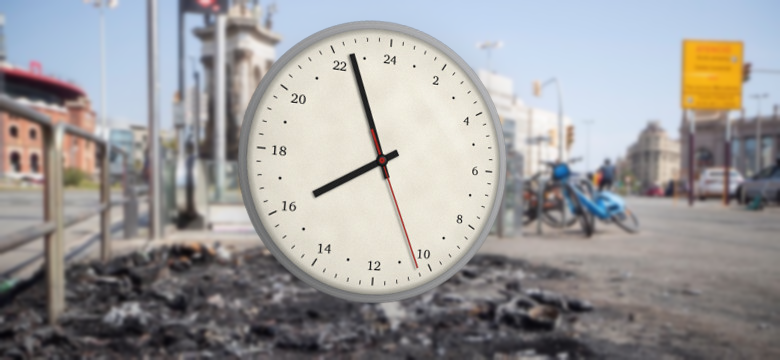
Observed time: 15:56:26
